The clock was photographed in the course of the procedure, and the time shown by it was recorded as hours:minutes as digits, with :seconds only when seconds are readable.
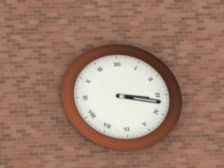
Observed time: 3:17
